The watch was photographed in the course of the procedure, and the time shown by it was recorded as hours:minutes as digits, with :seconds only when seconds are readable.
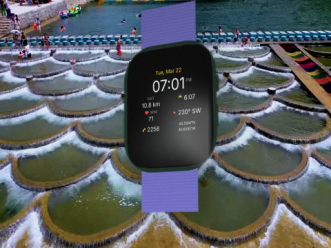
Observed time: 7:01
